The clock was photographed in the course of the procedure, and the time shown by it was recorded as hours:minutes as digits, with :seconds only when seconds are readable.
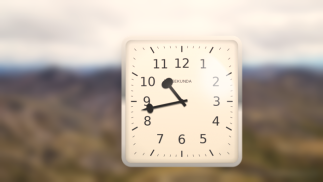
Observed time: 10:43
